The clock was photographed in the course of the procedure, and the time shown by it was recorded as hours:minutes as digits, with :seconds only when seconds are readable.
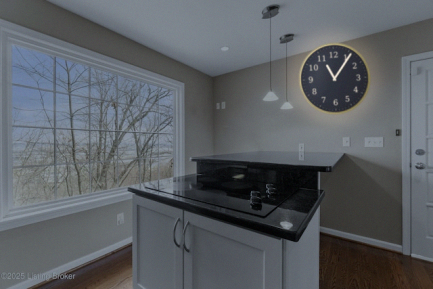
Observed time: 11:06
